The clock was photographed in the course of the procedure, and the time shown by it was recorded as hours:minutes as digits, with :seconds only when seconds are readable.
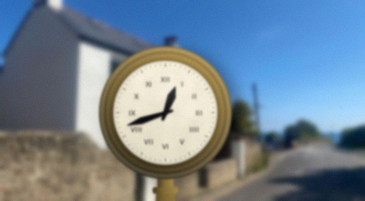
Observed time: 12:42
